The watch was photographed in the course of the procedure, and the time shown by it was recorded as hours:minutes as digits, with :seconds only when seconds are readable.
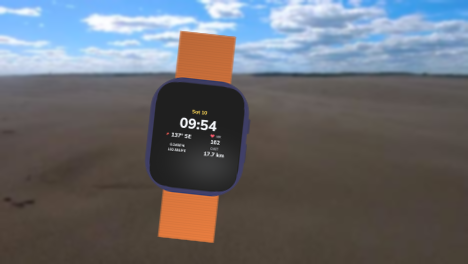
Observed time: 9:54
